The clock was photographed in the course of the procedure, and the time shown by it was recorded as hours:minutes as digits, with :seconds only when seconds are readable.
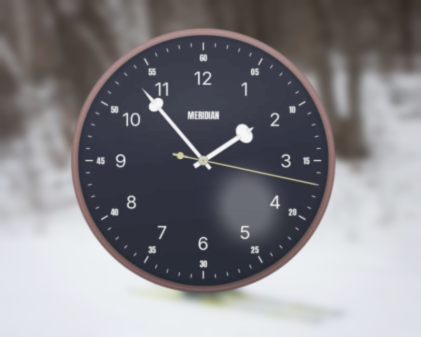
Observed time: 1:53:17
